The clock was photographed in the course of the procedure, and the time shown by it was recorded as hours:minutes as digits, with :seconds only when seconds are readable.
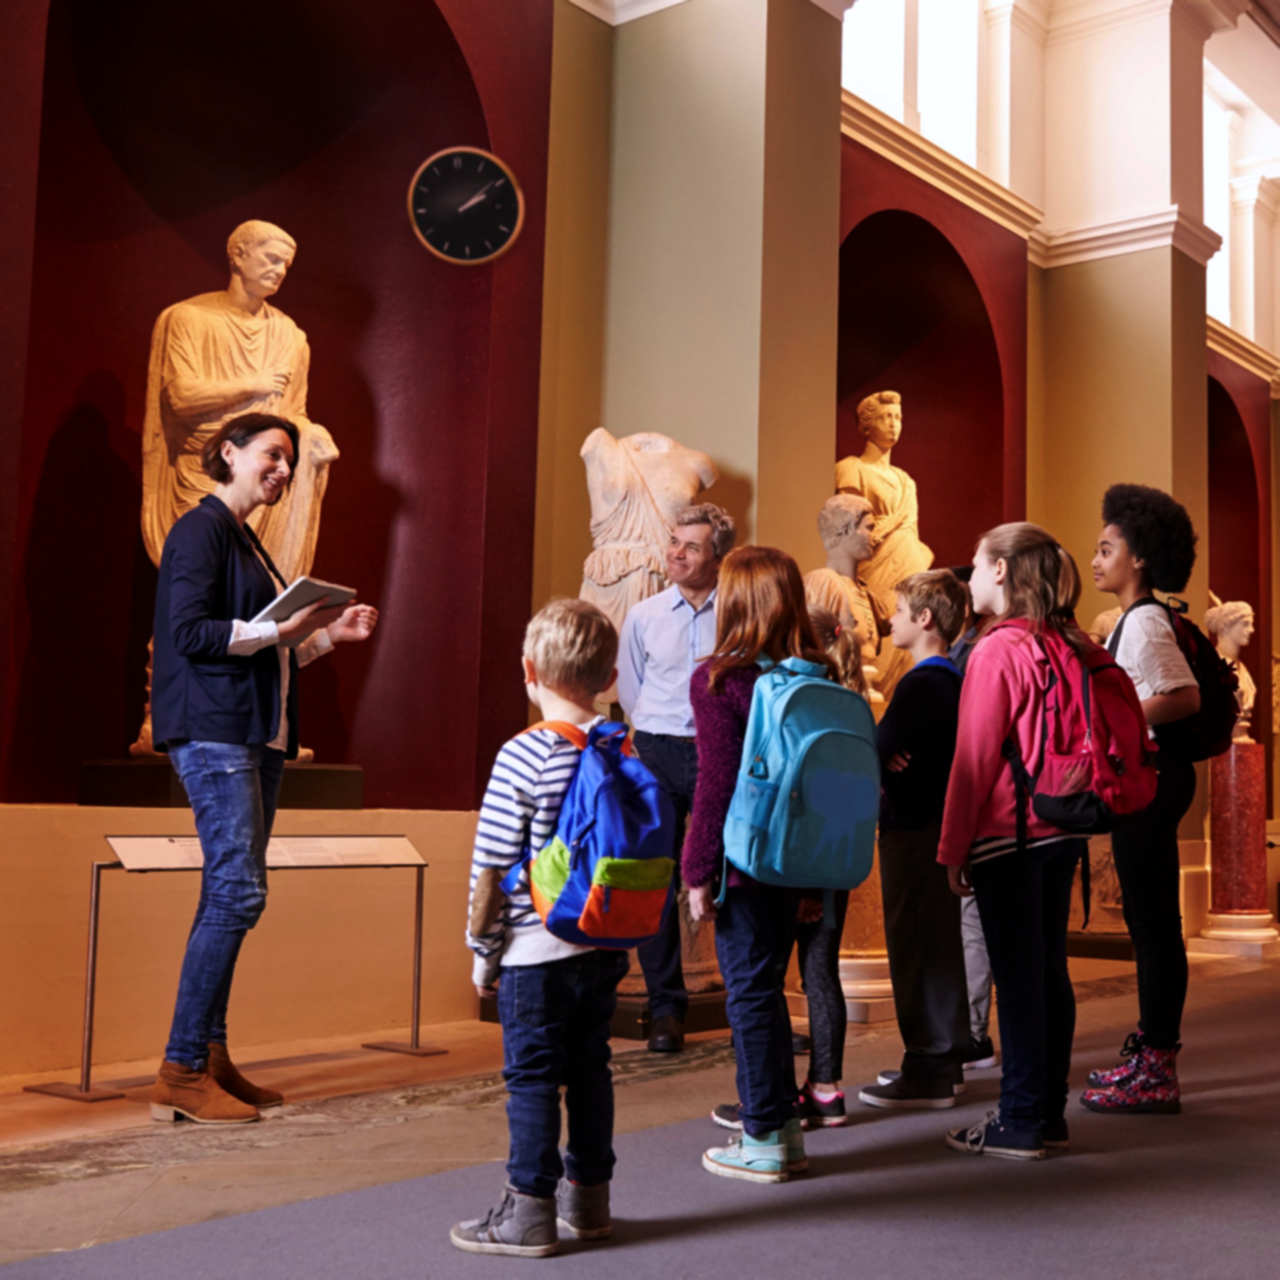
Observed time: 2:09
